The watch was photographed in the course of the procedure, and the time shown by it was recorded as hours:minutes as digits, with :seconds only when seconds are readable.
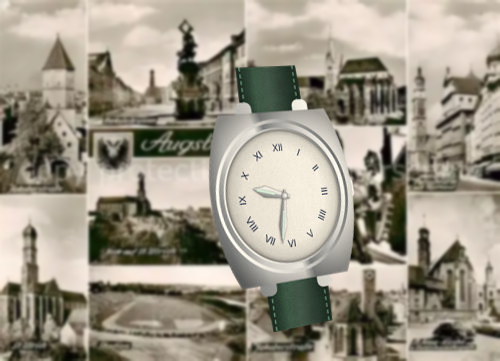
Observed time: 9:32
